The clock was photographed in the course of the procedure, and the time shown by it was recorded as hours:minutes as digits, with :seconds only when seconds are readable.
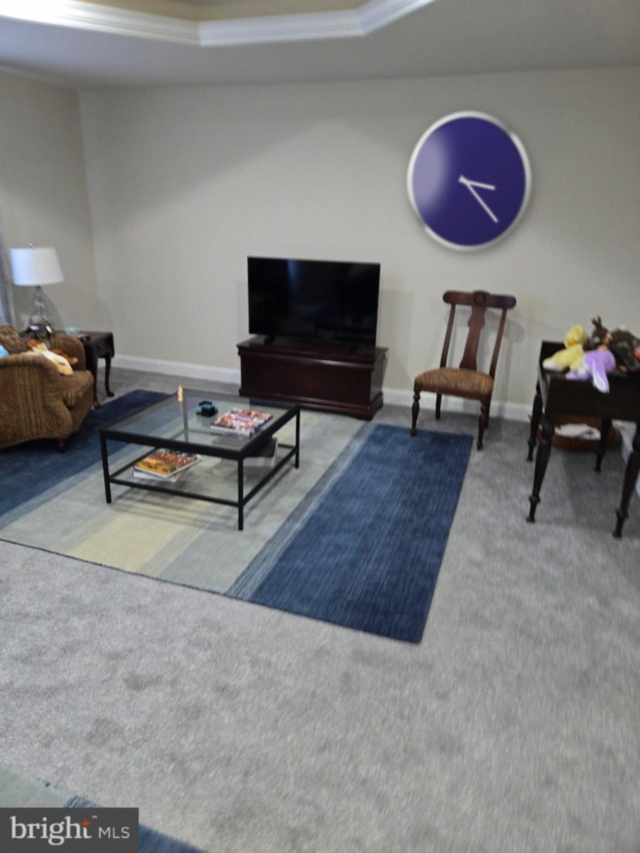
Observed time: 3:23
